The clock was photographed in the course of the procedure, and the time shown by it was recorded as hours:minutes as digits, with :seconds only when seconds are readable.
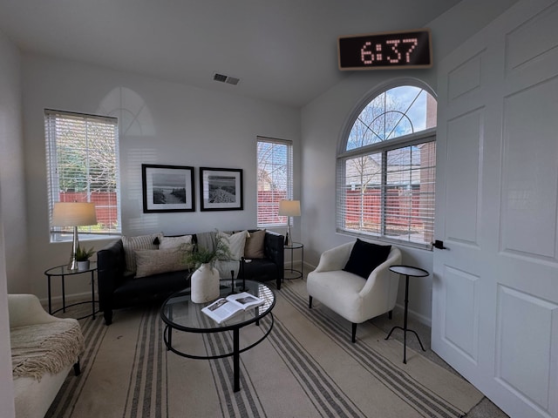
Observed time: 6:37
